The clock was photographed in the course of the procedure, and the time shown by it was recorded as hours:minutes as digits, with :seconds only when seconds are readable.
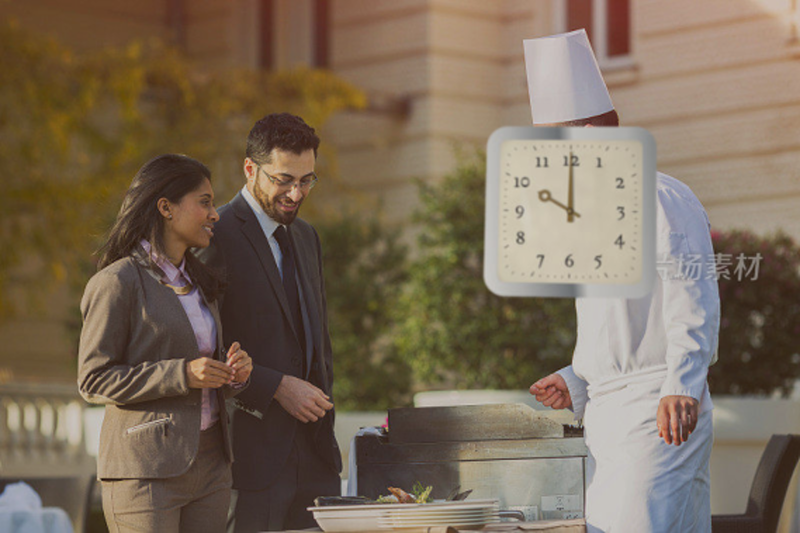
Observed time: 10:00
